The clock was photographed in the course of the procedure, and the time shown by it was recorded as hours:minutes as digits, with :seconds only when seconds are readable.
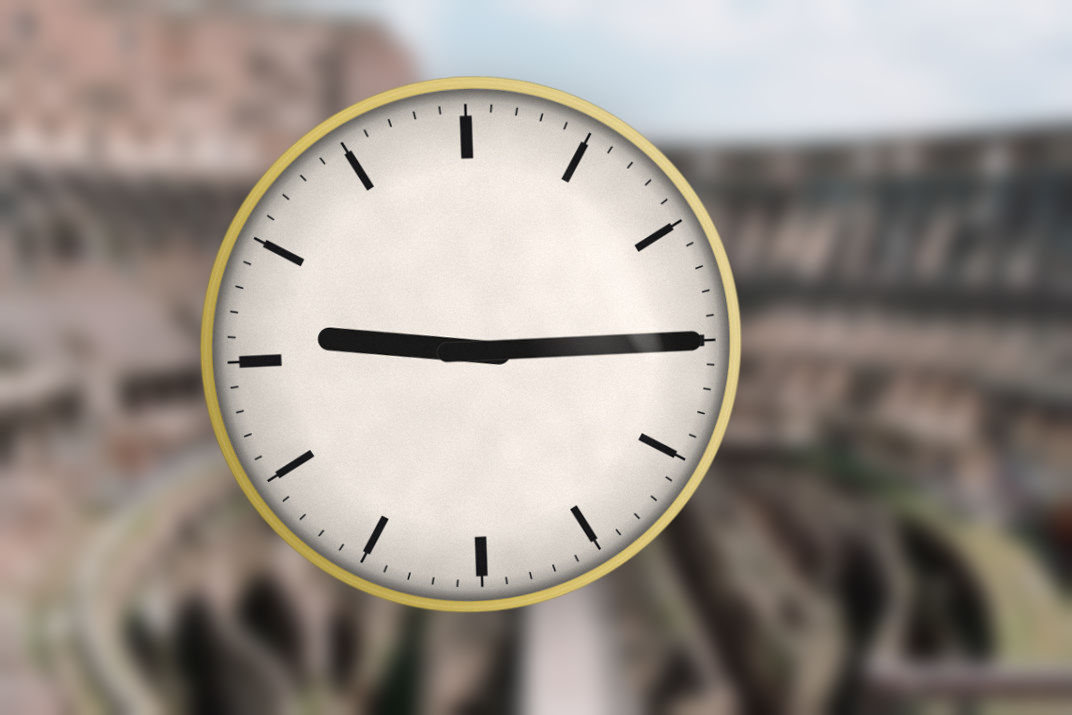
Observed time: 9:15
